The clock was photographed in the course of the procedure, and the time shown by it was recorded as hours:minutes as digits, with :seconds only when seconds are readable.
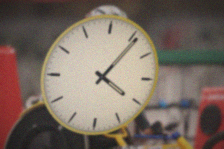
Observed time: 4:06
